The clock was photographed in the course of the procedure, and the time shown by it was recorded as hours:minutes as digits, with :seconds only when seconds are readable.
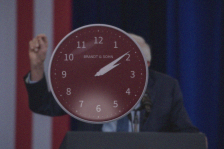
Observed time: 2:09
